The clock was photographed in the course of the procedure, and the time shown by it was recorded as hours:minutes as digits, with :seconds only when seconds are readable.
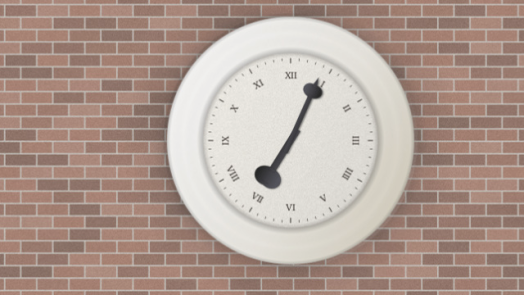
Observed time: 7:04
